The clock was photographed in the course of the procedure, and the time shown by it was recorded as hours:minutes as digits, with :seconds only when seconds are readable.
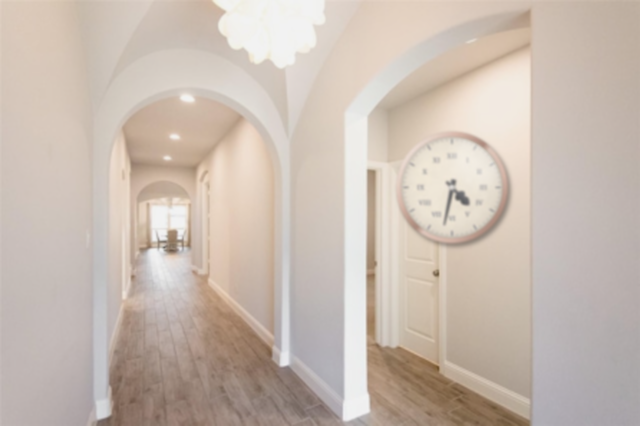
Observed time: 4:32
